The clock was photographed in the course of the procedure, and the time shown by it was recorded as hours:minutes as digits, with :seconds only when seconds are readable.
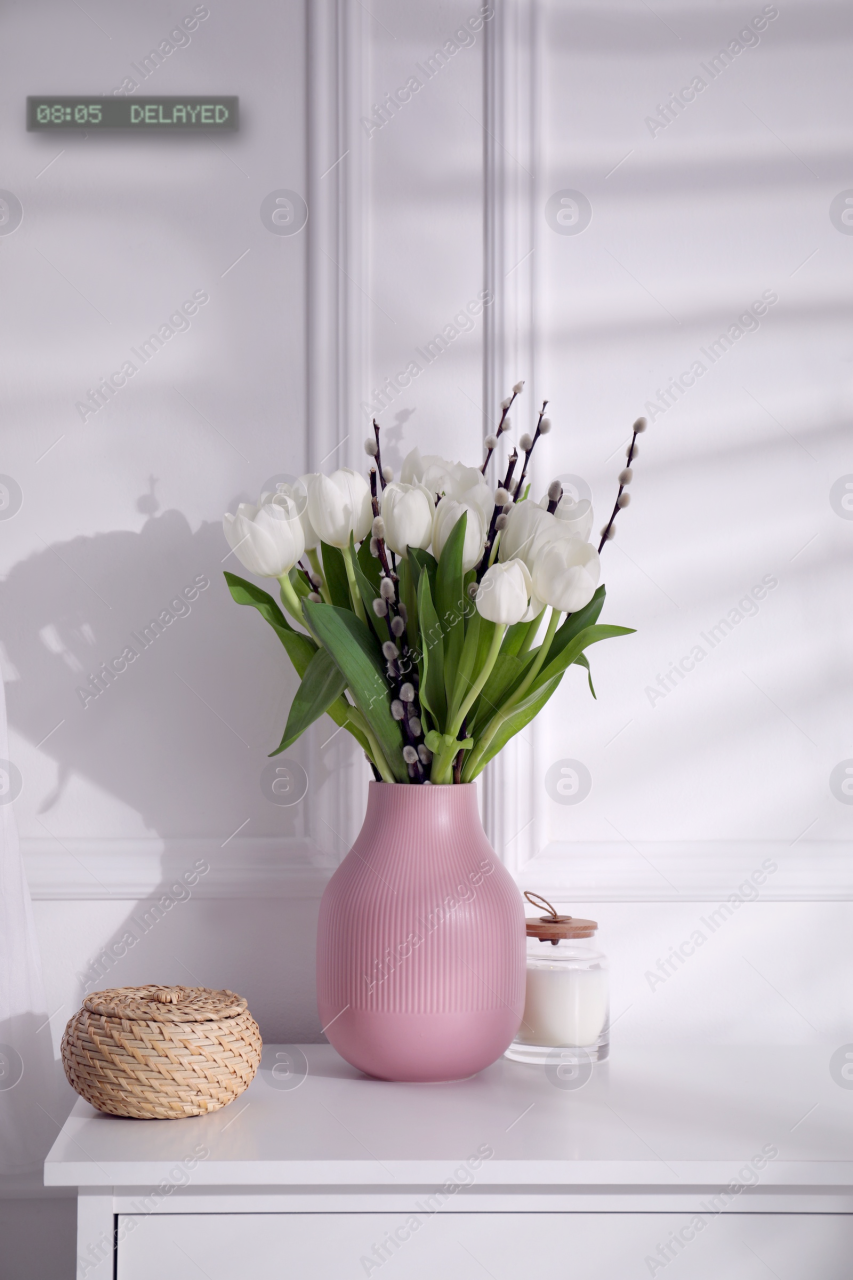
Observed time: 8:05
